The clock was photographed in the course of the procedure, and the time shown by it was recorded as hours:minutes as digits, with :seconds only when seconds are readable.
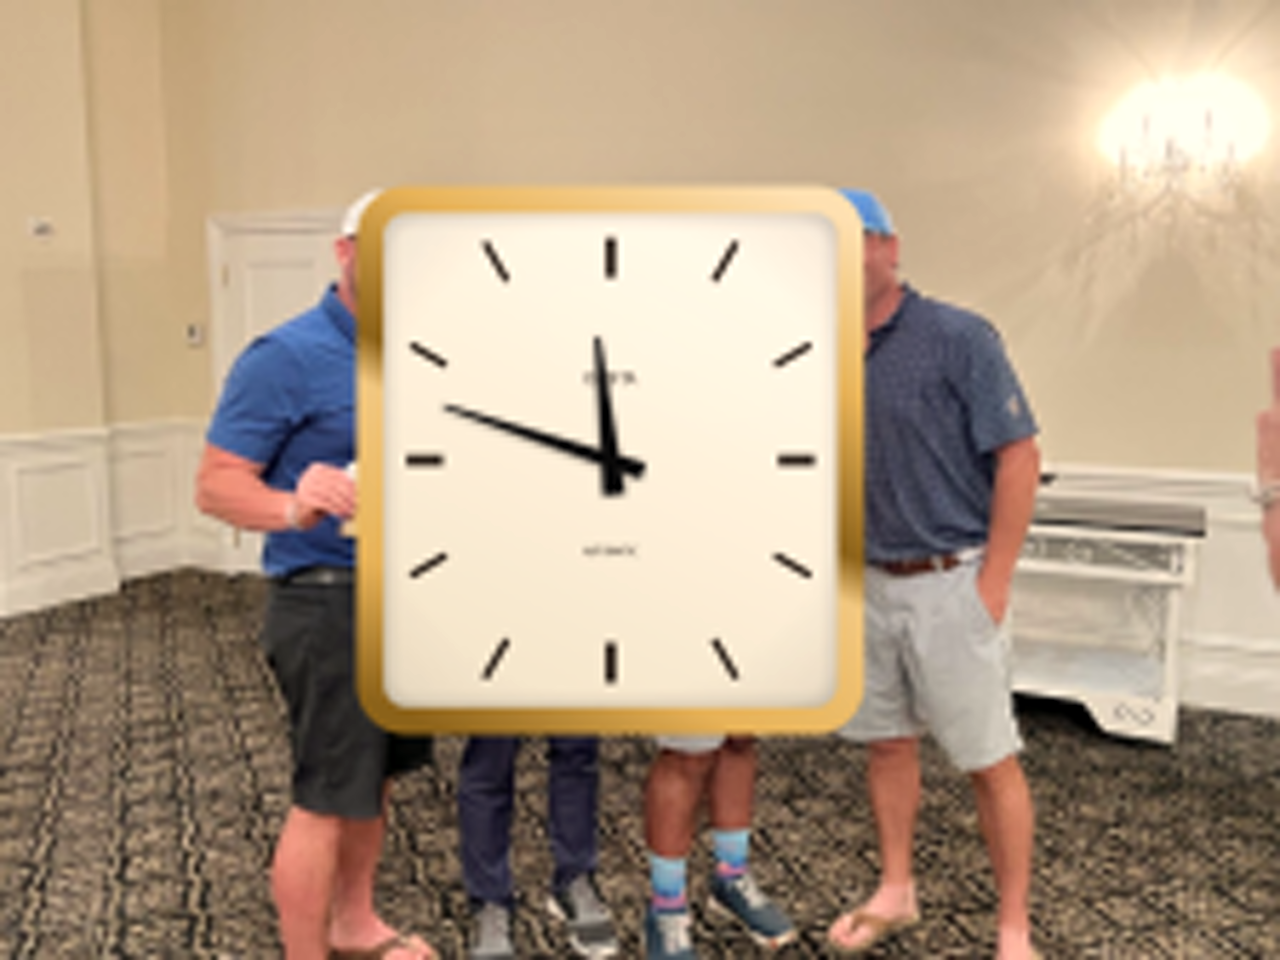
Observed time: 11:48
